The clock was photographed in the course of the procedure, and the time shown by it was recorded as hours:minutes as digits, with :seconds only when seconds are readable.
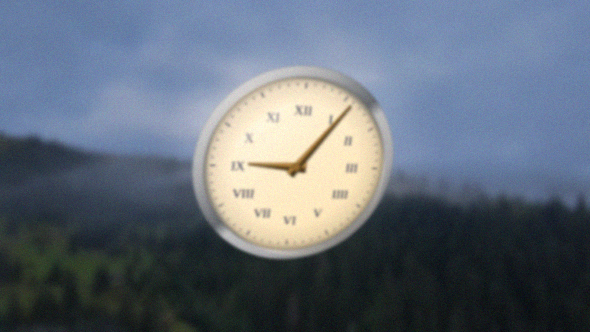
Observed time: 9:06
